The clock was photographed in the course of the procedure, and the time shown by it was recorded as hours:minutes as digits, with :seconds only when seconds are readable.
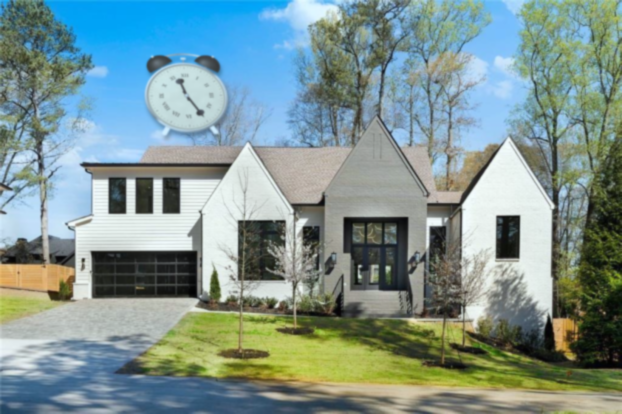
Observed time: 11:25
